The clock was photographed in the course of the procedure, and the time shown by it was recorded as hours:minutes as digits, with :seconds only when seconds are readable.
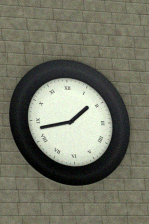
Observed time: 1:43
